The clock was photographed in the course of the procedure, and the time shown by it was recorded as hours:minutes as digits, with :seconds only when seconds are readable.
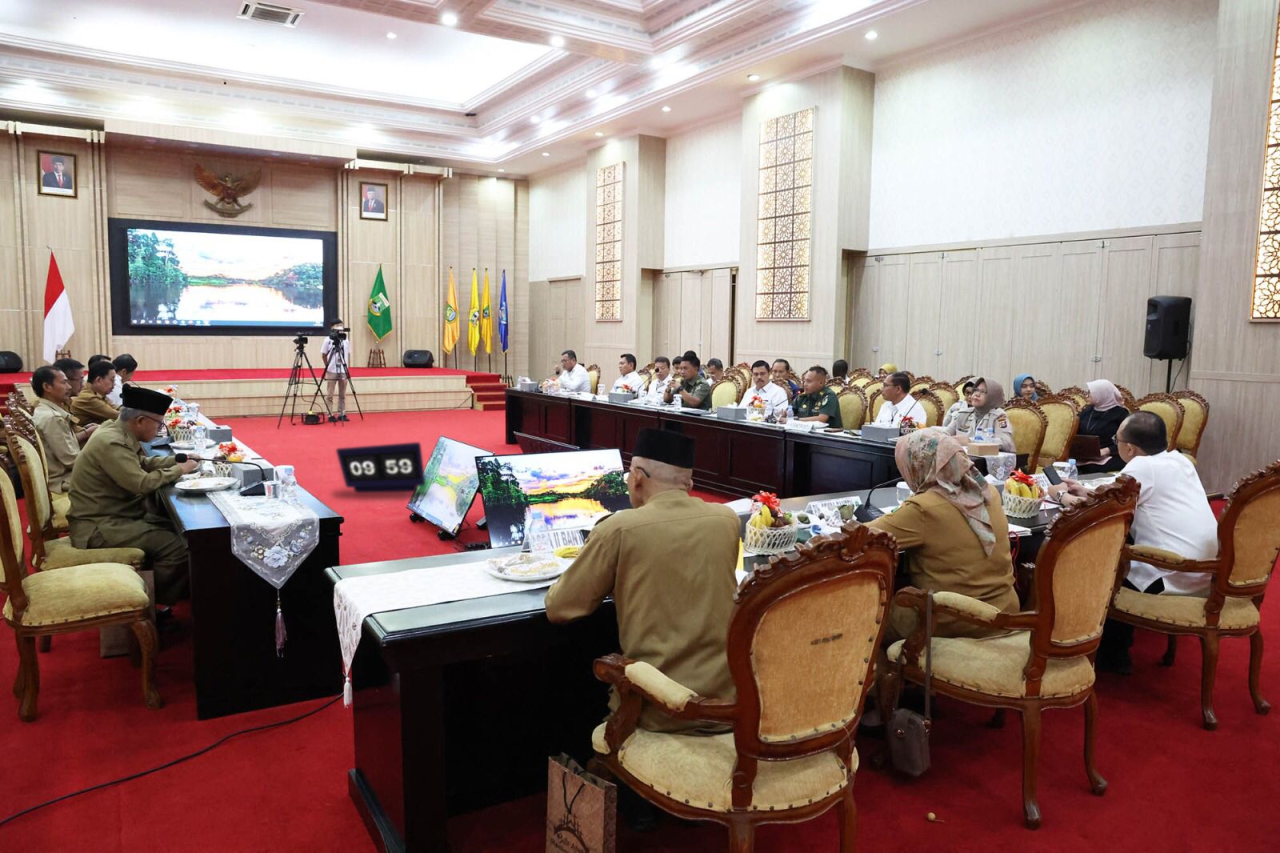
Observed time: 9:59
